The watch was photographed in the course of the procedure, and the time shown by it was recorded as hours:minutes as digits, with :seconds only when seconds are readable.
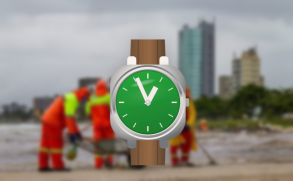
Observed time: 12:56
